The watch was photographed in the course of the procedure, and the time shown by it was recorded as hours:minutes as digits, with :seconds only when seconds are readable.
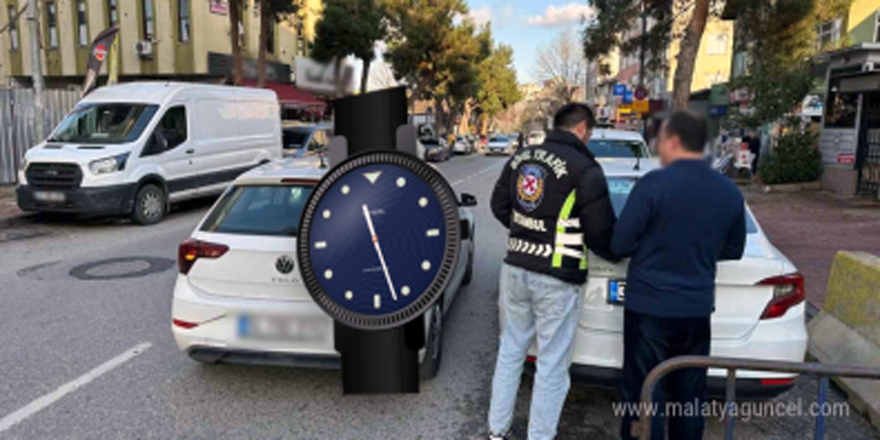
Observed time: 11:27
